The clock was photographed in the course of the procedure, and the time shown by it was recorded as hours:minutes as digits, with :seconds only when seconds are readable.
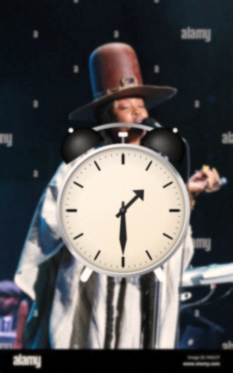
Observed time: 1:30
